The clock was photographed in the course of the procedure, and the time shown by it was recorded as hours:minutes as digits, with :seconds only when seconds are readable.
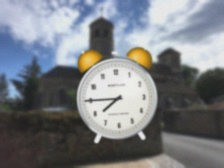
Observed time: 7:45
